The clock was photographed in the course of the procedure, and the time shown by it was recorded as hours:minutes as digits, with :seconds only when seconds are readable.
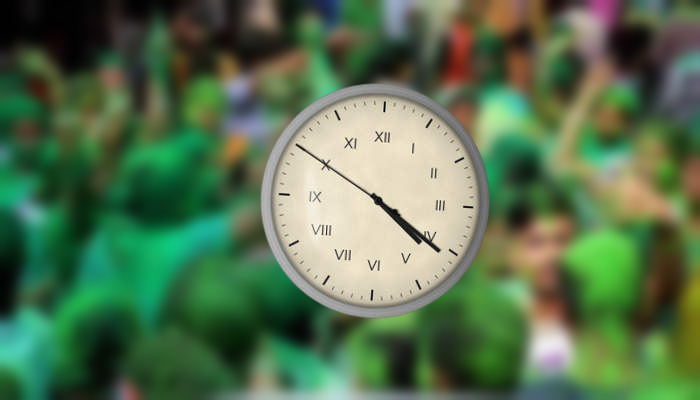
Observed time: 4:20:50
